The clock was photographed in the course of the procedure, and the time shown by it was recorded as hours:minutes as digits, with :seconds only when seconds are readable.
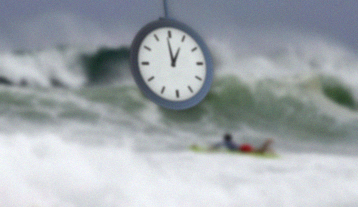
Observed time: 12:59
